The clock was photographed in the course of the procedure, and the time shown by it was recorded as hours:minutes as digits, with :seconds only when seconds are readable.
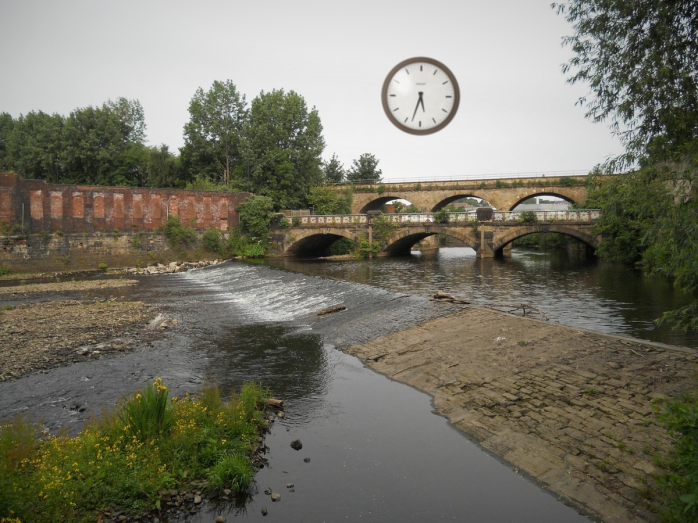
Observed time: 5:33
